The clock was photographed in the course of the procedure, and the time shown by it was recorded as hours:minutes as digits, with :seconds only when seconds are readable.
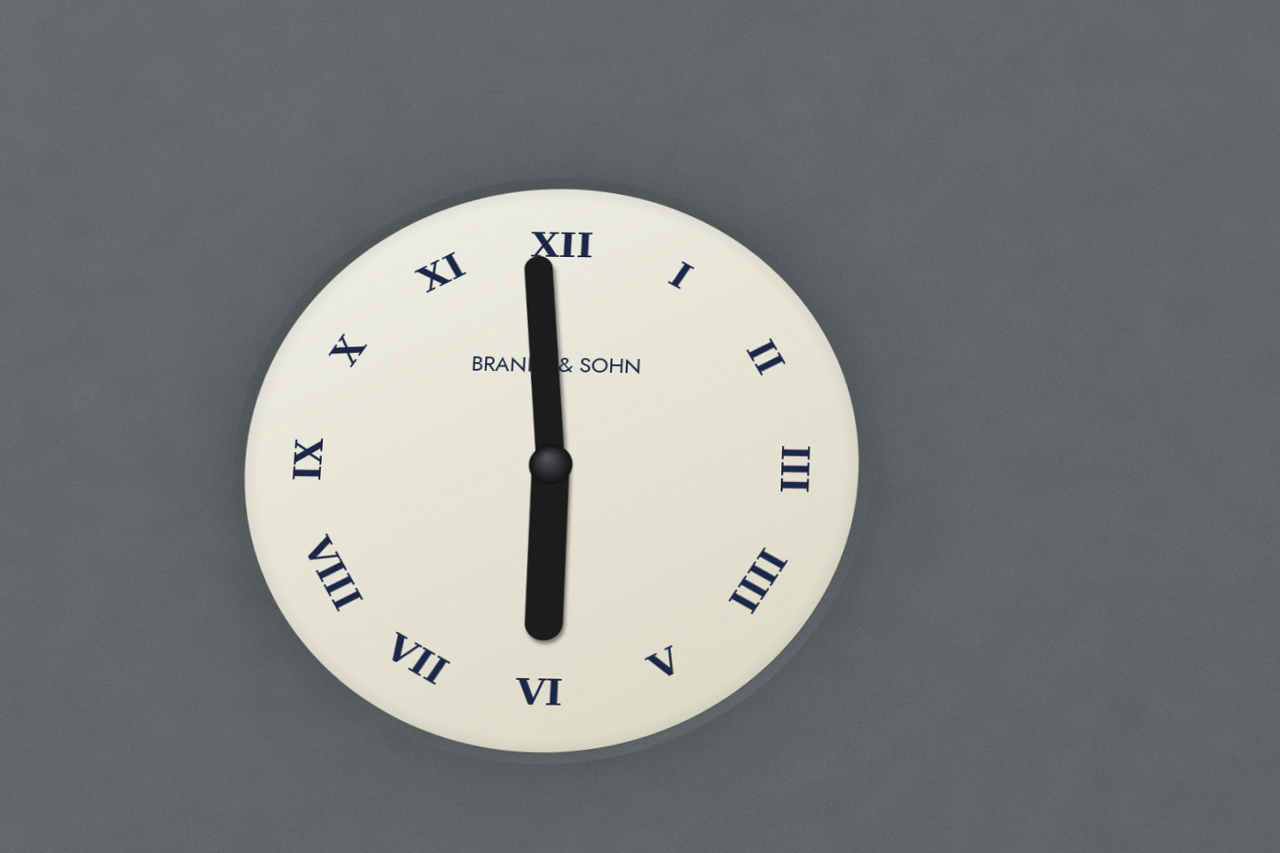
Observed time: 5:59
